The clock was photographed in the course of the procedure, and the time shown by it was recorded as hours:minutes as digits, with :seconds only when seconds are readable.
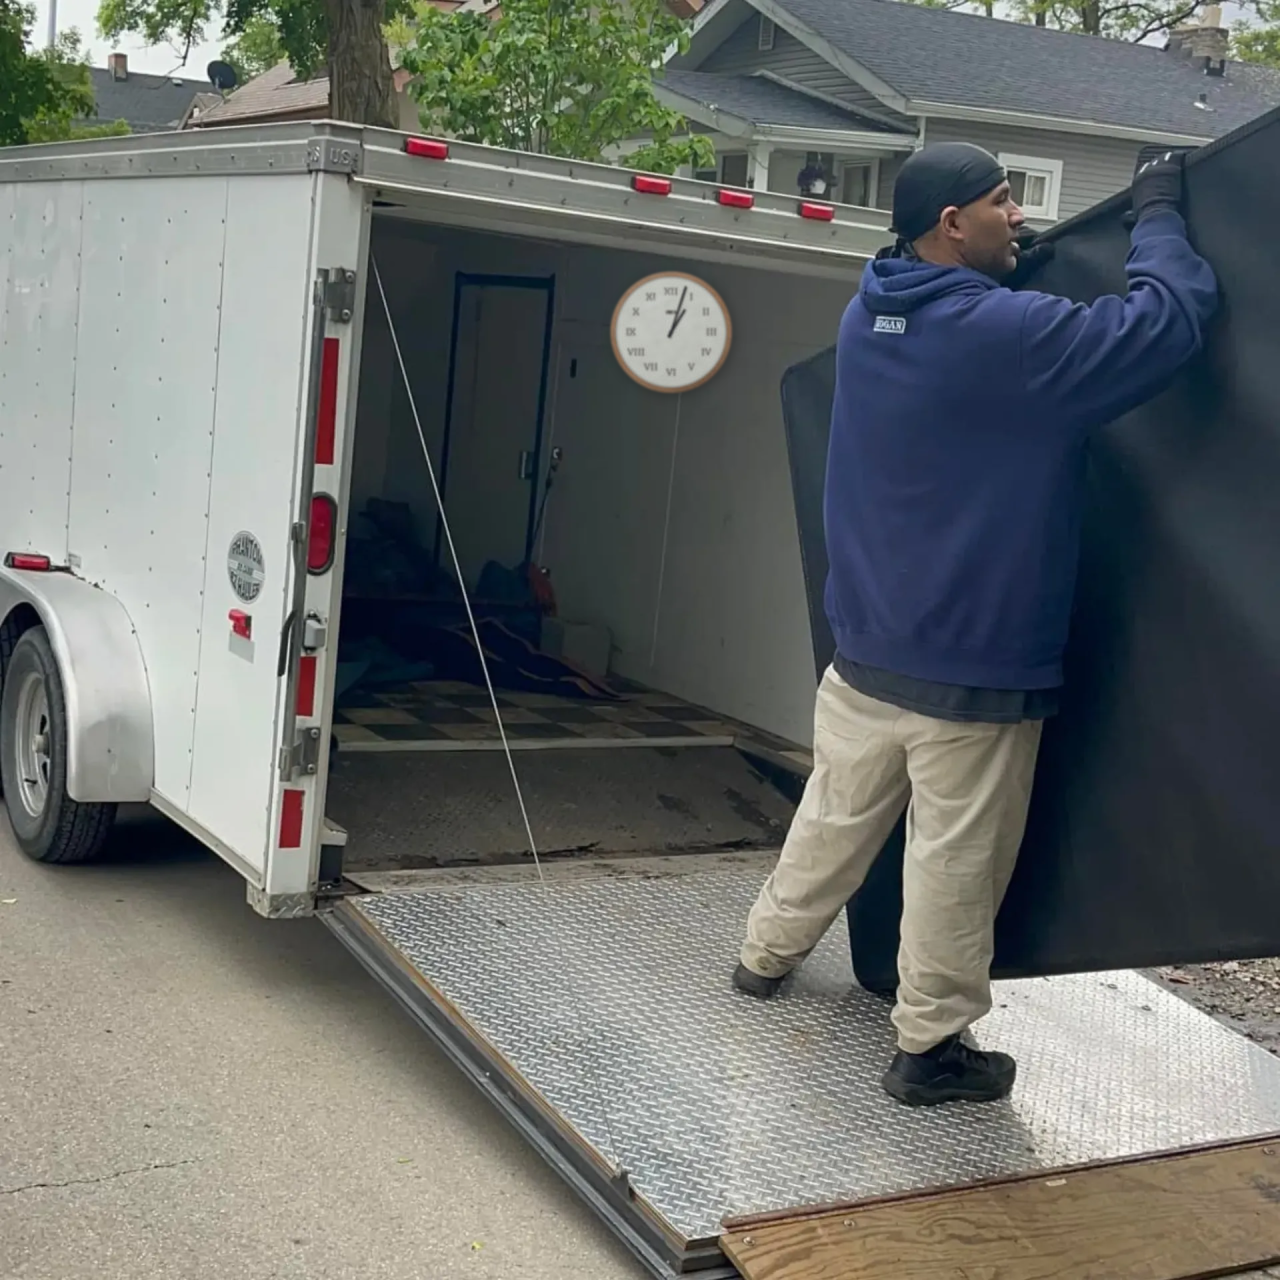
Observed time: 1:03
